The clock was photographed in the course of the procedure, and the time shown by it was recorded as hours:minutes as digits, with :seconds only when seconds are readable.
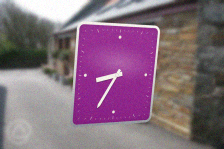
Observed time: 8:35
